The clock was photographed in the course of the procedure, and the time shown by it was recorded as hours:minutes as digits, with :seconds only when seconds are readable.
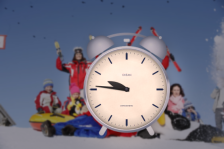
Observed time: 9:46
